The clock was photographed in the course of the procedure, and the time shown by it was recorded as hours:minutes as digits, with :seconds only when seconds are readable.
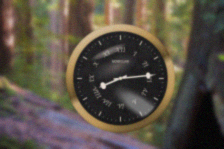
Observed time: 8:14
